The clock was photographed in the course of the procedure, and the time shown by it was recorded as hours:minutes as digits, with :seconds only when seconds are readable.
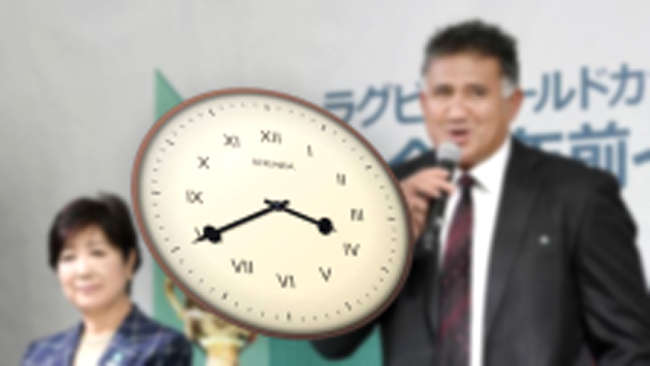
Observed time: 3:40
